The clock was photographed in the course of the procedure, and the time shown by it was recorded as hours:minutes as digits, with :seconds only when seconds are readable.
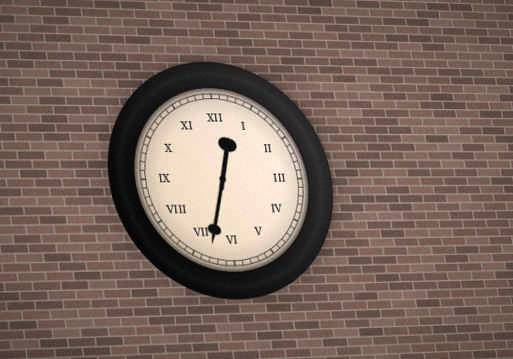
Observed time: 12:33
